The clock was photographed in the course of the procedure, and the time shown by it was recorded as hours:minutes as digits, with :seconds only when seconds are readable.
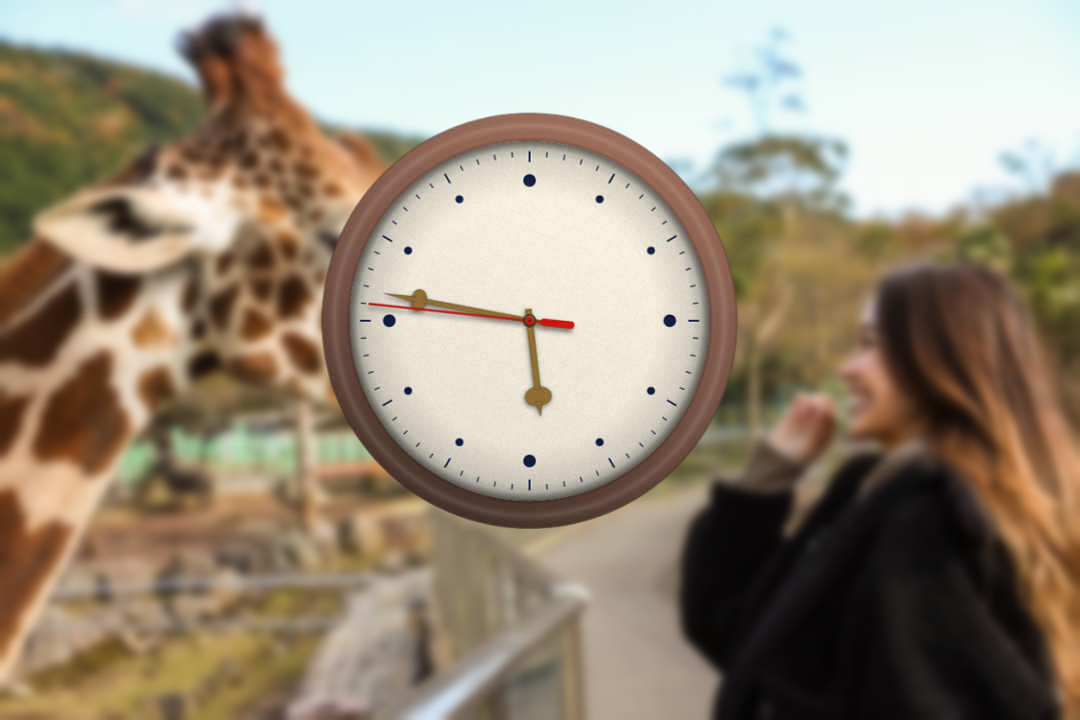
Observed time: 5:46:46
